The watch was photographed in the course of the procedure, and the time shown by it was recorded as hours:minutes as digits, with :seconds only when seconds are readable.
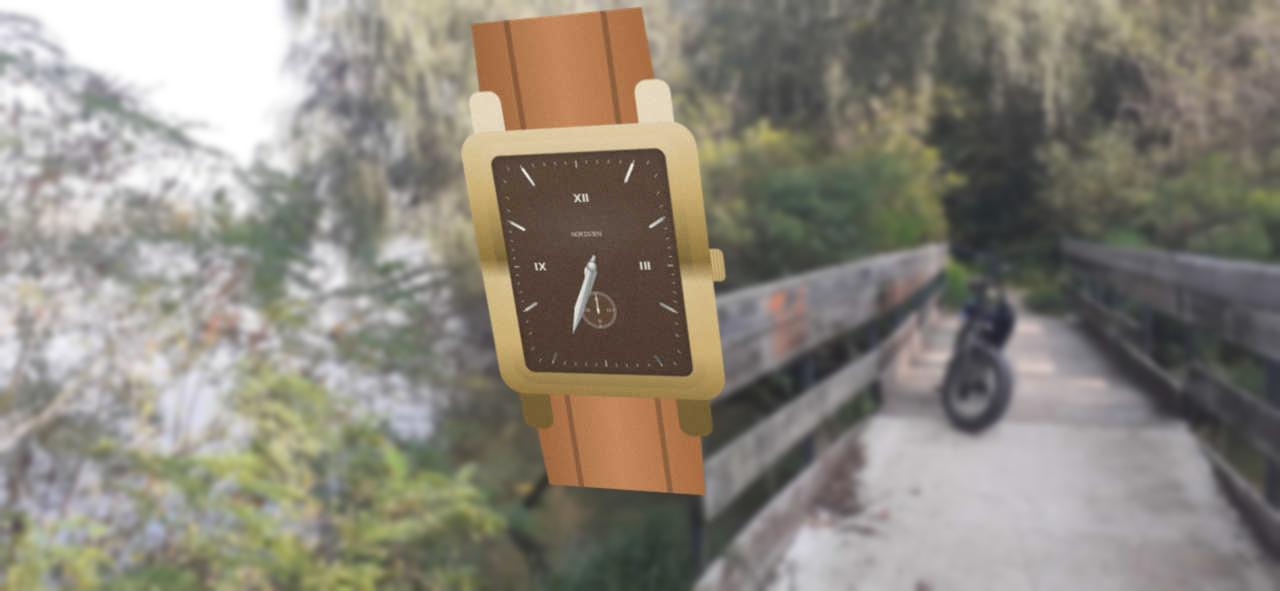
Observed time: 6:34
